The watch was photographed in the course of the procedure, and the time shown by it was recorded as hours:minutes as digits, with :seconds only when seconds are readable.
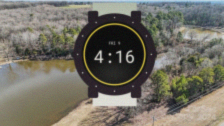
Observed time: 4:16
